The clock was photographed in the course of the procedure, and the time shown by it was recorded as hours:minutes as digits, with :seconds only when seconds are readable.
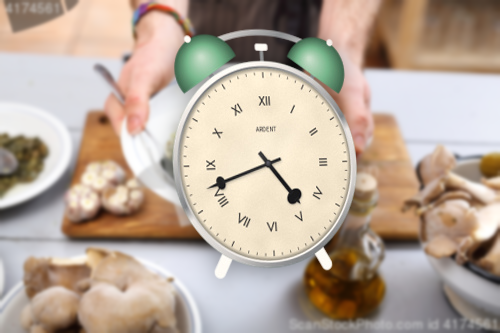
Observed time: 4:42
